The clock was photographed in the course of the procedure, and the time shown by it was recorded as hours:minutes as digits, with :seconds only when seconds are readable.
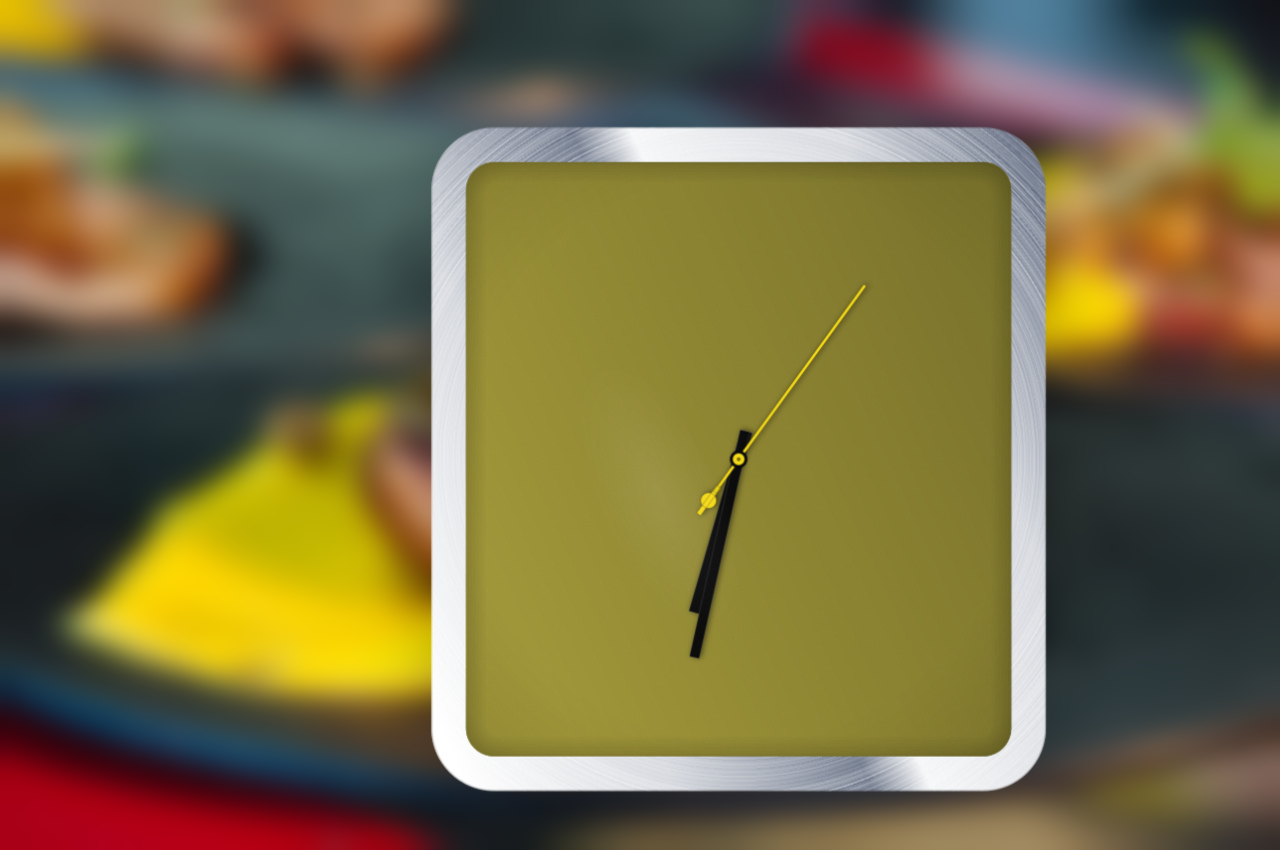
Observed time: 6:32:06
